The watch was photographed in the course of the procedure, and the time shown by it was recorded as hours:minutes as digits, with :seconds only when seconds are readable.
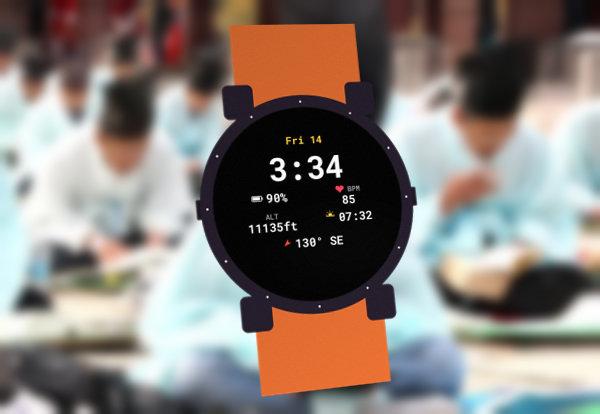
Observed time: 3:34
